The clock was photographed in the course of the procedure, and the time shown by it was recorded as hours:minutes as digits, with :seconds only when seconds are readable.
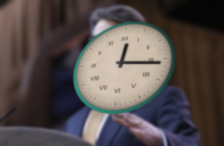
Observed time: 12:16
